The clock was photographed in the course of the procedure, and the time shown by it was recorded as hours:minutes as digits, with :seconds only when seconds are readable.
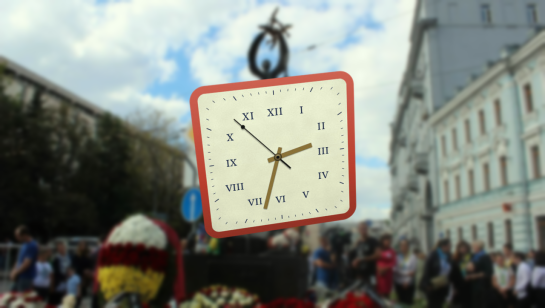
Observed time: 2:32:53
